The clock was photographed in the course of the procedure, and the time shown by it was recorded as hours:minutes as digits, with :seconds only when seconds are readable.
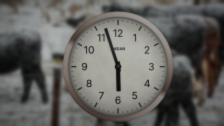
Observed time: 5:57
